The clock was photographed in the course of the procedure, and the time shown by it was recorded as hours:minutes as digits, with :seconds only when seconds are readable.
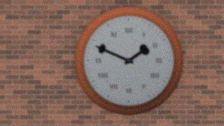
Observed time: 1:49
